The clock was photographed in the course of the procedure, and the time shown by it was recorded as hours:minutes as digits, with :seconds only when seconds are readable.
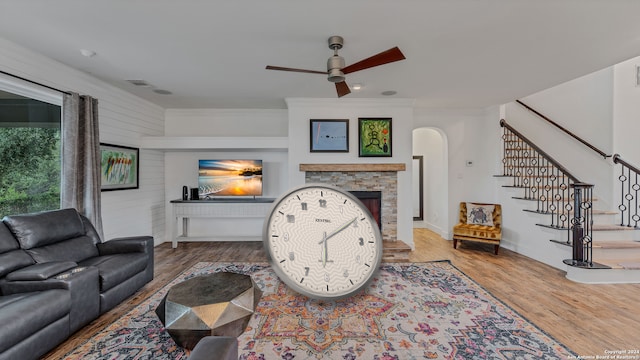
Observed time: 6:09
